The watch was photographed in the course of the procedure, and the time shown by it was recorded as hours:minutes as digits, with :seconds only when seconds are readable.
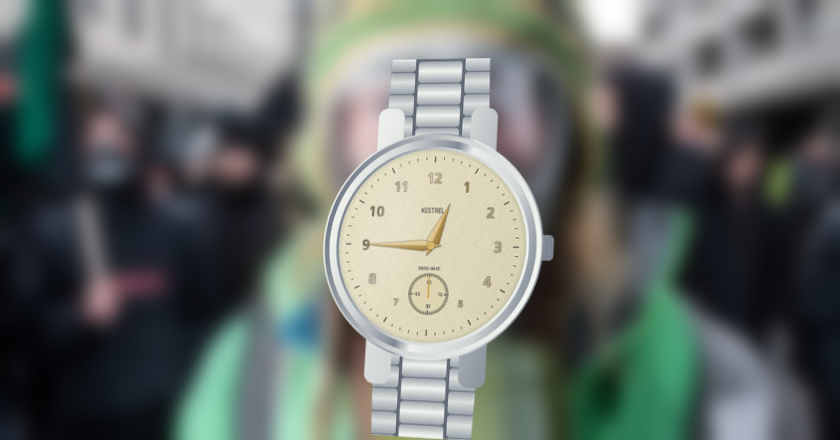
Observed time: 12:45
